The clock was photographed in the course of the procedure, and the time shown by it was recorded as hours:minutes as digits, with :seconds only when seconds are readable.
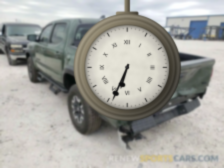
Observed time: 6:34
